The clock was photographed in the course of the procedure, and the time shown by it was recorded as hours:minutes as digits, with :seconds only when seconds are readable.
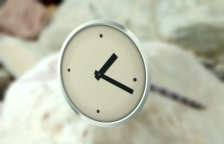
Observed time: 1:18
